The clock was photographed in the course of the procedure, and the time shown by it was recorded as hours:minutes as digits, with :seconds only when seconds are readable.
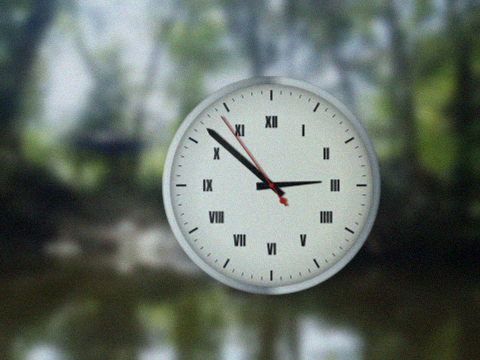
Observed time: 2:51:54
